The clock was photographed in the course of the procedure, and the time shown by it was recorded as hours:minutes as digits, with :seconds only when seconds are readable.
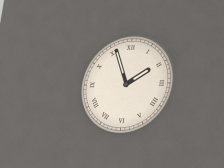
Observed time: 1:56
